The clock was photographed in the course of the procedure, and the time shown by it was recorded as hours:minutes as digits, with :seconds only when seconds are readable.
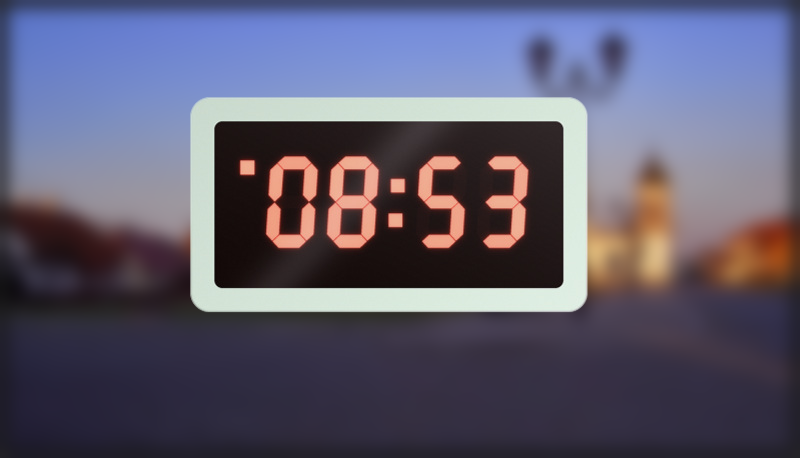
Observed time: 8:53
